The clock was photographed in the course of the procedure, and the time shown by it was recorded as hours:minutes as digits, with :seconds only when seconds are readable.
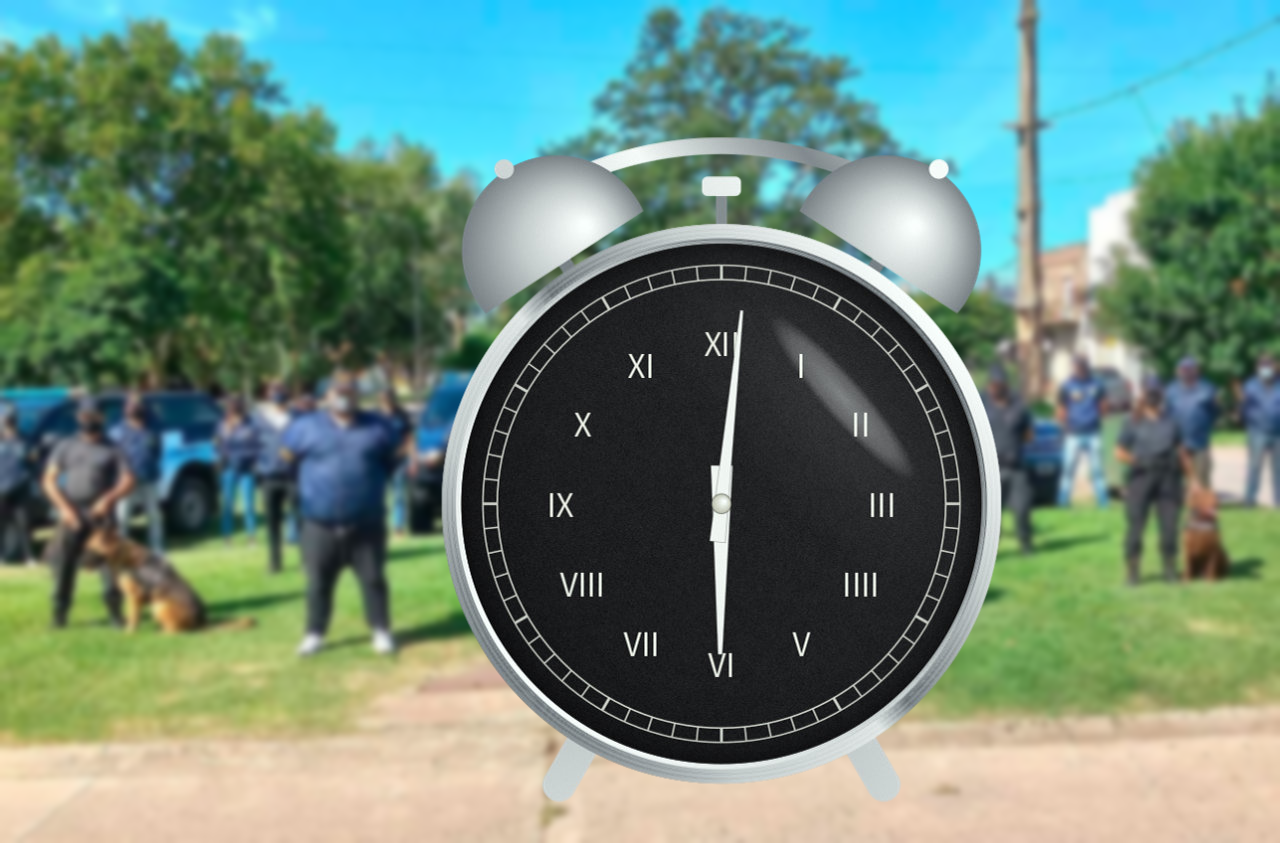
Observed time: 6:01
